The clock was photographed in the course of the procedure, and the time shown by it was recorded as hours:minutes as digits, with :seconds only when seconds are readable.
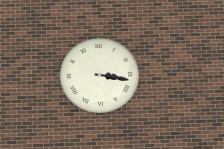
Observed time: 3:17
